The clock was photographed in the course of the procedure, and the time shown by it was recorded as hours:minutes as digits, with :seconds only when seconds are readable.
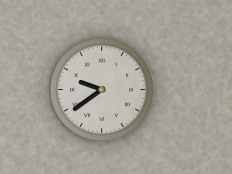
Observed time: 9:39
